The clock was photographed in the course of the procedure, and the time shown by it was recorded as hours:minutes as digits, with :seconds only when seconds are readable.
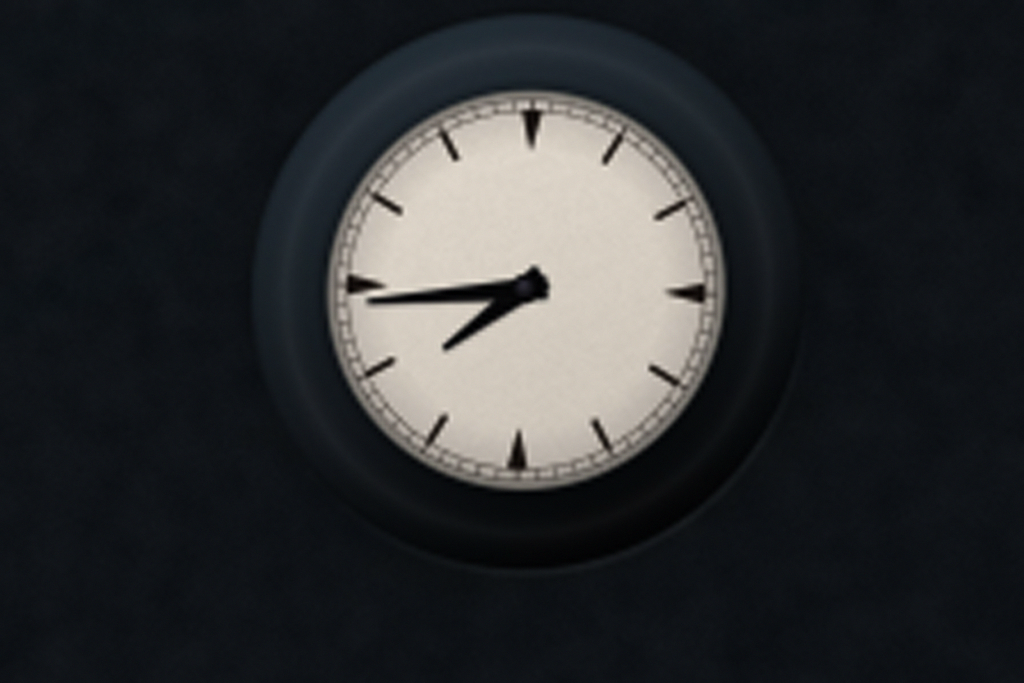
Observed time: 7:44
